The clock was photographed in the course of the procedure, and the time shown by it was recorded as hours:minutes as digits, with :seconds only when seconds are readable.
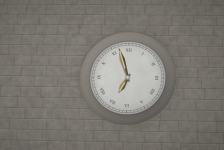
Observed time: 6:57
